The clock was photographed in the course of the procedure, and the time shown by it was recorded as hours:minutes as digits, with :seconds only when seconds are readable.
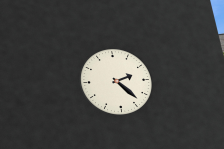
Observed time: 2:23
